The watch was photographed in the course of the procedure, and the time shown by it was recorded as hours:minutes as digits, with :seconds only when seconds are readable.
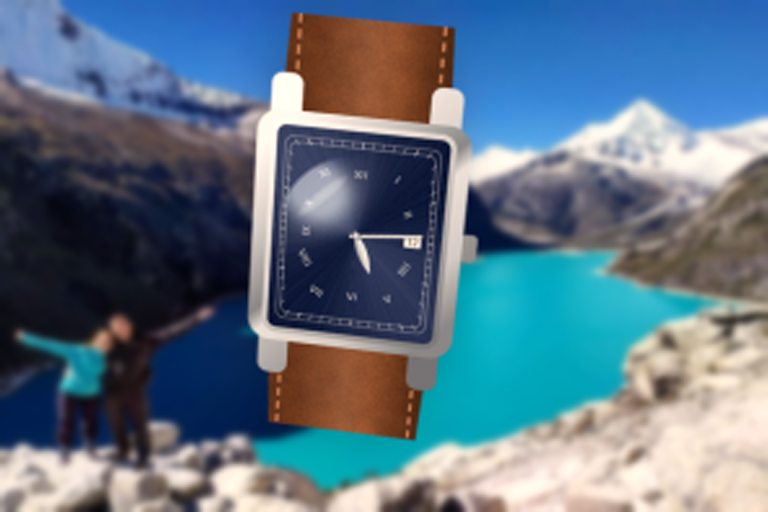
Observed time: 5:14
